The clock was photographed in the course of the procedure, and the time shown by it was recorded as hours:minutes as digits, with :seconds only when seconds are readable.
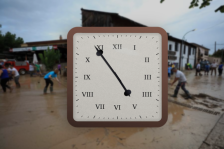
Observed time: 4:54
